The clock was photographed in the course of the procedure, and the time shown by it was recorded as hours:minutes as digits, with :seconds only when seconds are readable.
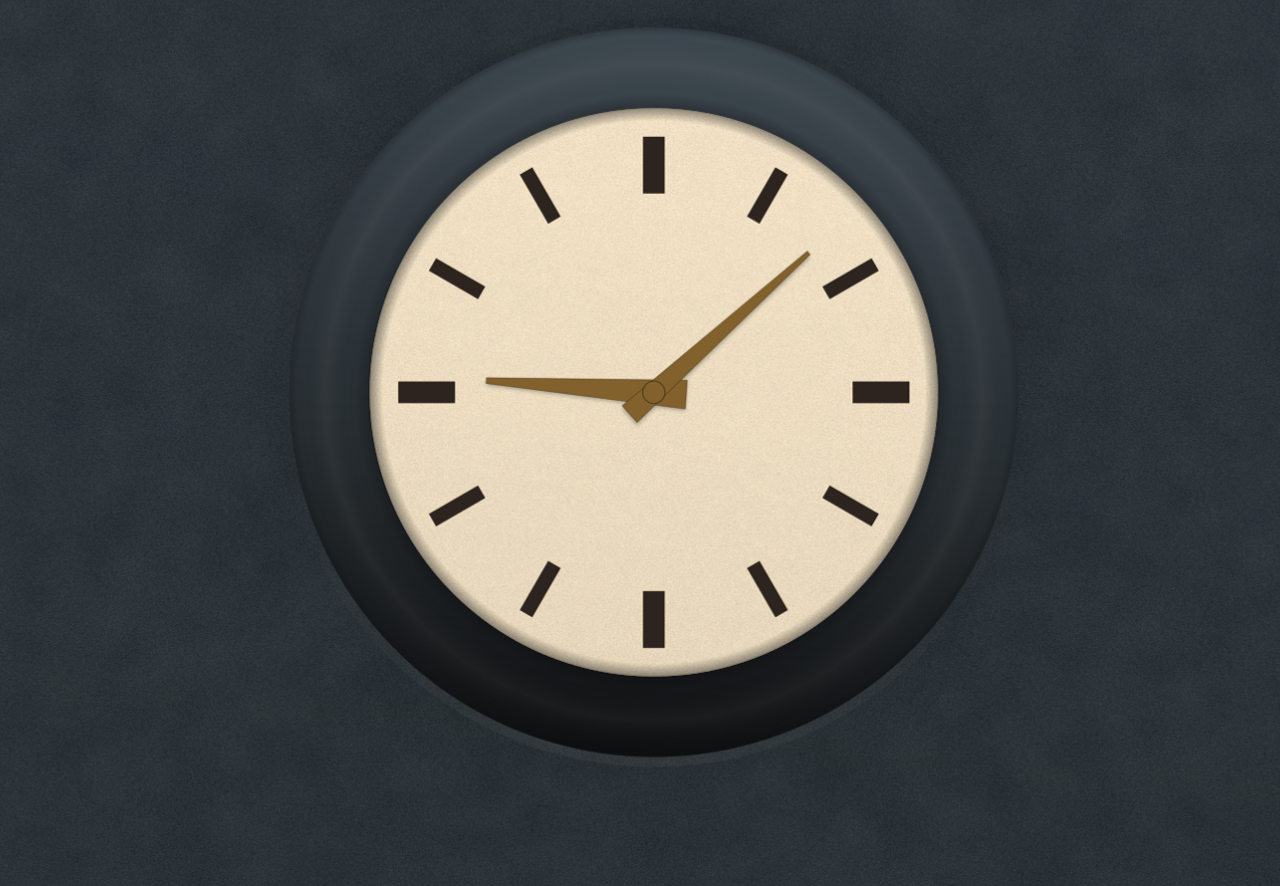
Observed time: 9:08
